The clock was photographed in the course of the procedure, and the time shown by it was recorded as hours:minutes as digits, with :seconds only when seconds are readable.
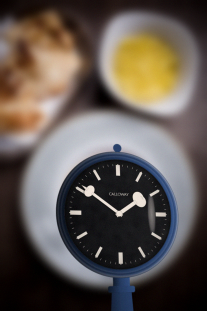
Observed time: 1:51
